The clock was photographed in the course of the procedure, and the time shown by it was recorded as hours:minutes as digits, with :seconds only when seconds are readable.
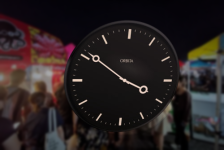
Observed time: 3:51
